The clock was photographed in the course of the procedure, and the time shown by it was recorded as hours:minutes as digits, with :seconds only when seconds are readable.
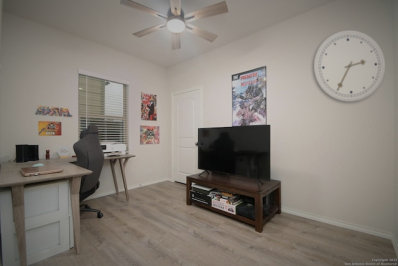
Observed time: 2:35
